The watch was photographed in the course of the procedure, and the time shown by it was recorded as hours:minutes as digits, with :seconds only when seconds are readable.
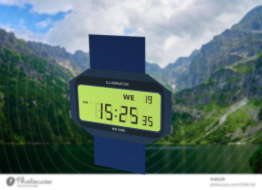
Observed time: 15:25:35
